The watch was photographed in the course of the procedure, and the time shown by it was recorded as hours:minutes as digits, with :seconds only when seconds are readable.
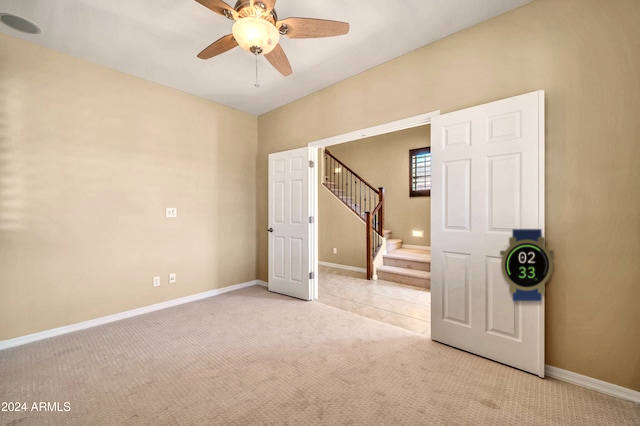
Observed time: 2:33
